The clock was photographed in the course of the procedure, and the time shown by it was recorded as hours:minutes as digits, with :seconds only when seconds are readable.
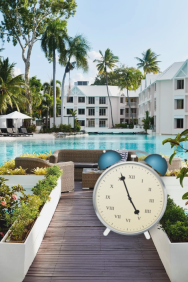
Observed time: 4:56
